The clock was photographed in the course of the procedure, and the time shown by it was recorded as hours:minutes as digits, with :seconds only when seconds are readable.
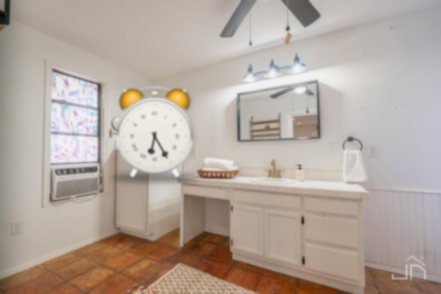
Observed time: 6:25
